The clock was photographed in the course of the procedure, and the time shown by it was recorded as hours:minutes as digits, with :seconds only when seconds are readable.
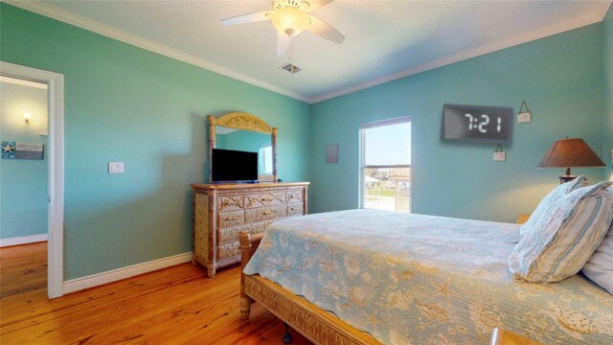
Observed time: 7:21
